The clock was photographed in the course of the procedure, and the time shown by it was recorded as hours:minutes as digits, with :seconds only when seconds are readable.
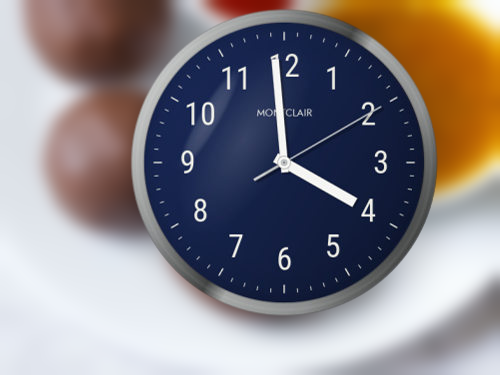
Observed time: 3:59:10
